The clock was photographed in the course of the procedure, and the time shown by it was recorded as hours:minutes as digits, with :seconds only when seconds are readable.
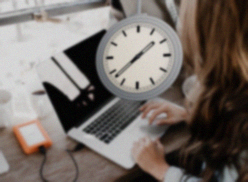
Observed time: 1:38
